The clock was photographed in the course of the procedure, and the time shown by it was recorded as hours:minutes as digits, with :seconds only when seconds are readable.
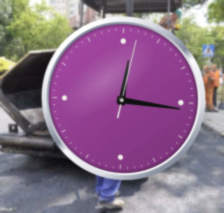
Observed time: 12:16:02
